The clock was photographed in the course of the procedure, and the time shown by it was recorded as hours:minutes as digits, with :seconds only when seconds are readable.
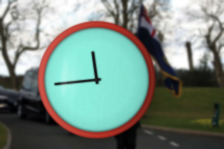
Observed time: 11:44
